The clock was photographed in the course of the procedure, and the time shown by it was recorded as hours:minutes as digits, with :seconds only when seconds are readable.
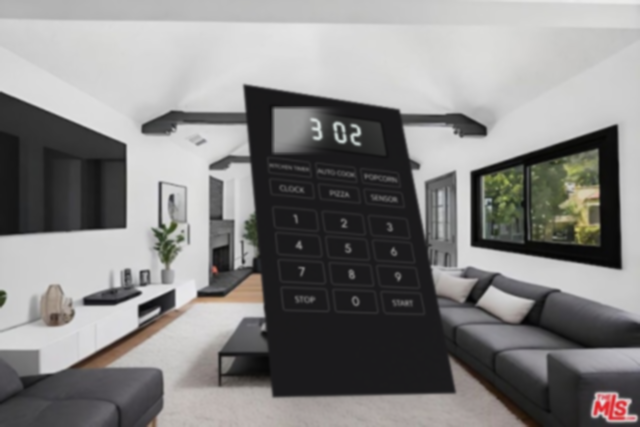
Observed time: 3:02
